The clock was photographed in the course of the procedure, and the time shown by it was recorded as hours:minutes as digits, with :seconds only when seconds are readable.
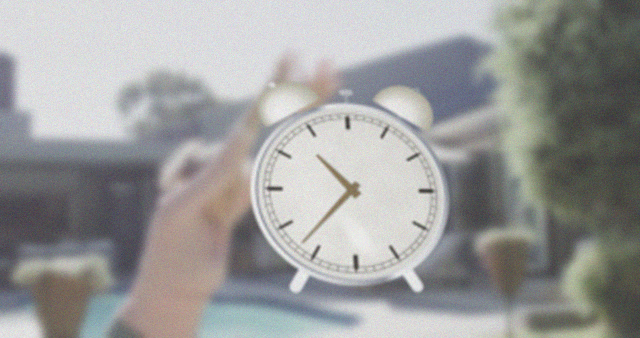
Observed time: 10:37
